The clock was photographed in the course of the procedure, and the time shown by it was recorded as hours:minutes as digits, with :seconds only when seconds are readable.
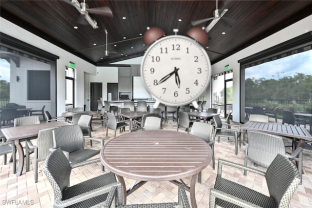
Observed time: 5:39
